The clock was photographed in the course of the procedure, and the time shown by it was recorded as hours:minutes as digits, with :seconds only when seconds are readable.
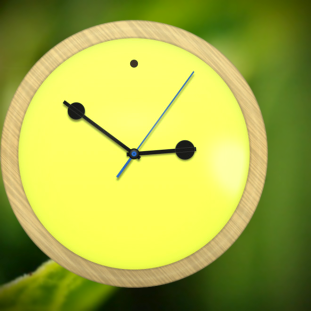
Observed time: 2:51:06
